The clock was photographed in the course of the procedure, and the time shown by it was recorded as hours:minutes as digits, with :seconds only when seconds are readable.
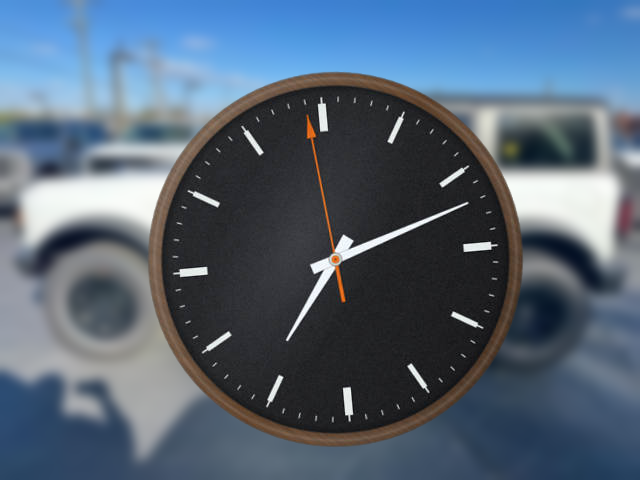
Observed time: 7:11:59
